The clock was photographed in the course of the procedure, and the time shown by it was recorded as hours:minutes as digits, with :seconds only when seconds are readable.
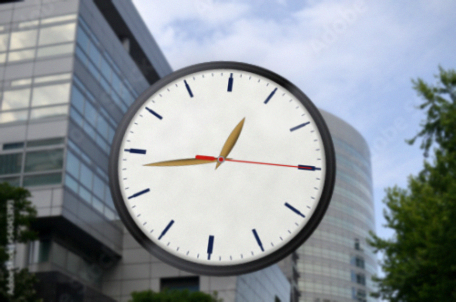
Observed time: 12:43:15
